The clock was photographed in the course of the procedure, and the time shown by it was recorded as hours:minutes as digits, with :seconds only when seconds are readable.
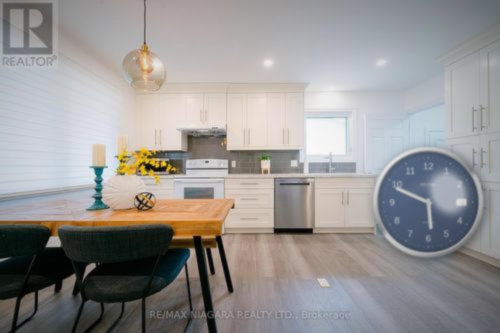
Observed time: 5:49
